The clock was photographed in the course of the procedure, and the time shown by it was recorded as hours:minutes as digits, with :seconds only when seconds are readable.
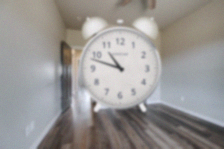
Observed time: 10:48
